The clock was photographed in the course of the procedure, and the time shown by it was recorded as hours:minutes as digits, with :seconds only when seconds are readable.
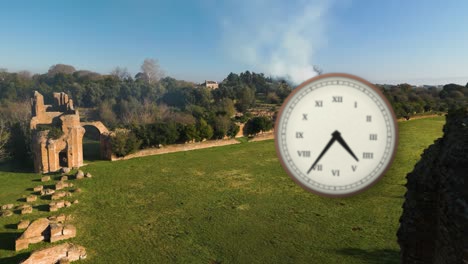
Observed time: 4:36
